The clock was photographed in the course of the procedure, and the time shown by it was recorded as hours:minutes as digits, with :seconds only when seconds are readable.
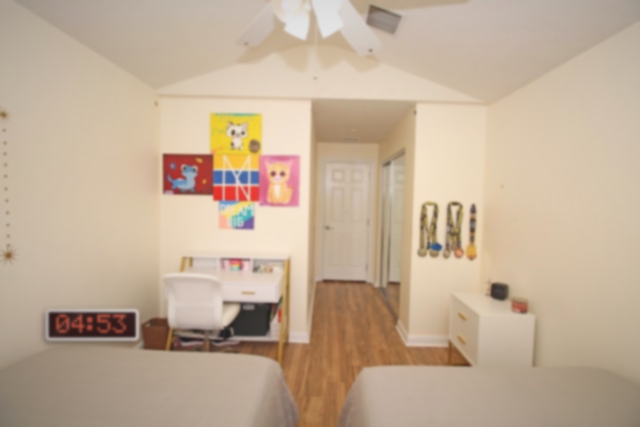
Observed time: 4:53
